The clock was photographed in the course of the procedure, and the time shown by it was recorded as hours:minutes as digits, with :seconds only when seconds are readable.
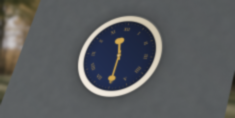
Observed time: 11:30
